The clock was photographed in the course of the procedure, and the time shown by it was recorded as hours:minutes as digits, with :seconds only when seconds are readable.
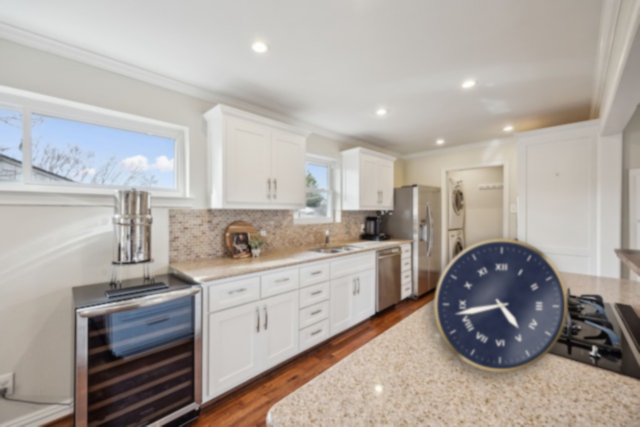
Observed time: 4:43
